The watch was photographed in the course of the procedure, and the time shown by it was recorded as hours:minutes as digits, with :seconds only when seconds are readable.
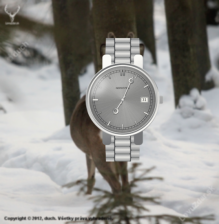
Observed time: 7:04
